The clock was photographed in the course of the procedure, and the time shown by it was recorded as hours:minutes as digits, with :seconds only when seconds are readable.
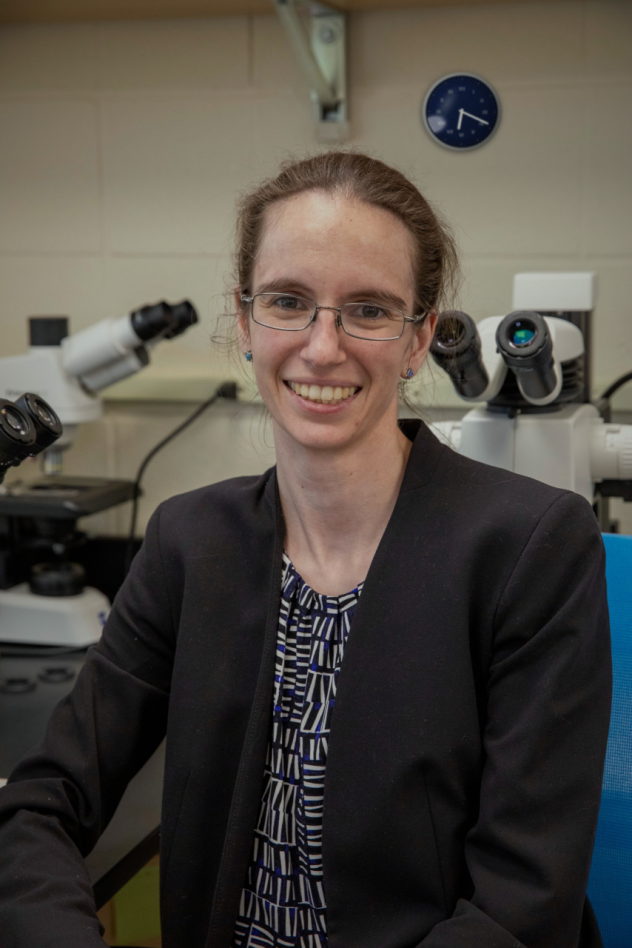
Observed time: 6:19
